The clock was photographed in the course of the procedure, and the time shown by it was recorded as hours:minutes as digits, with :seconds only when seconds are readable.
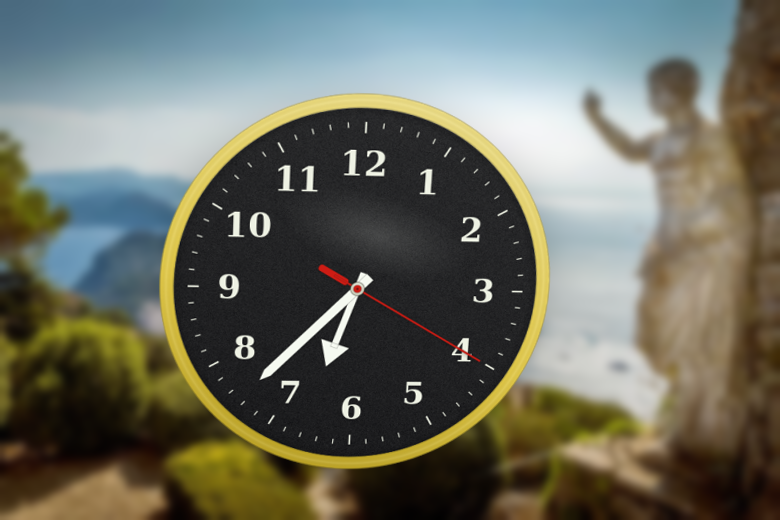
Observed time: 6:37:20
